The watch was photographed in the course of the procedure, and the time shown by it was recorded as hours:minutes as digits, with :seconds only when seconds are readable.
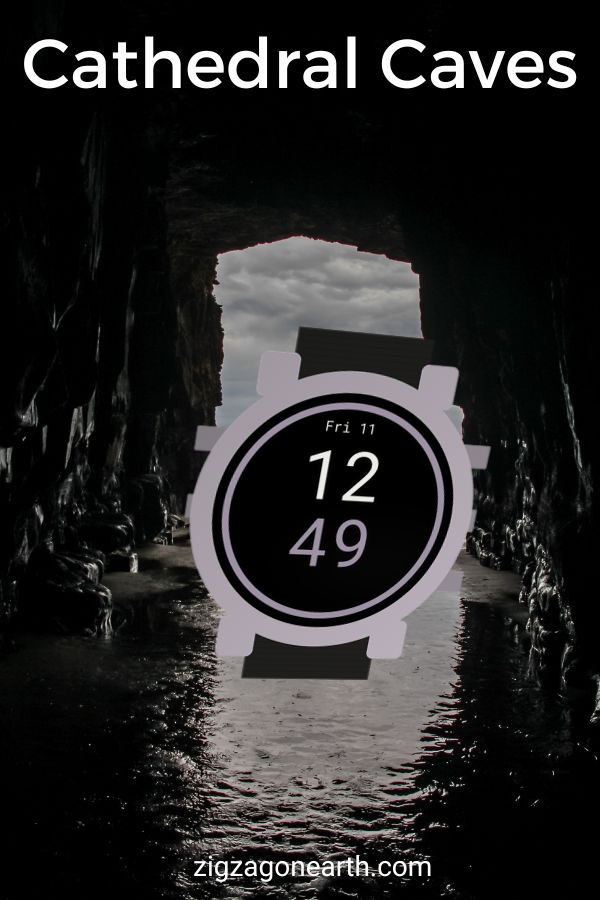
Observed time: 12:49
